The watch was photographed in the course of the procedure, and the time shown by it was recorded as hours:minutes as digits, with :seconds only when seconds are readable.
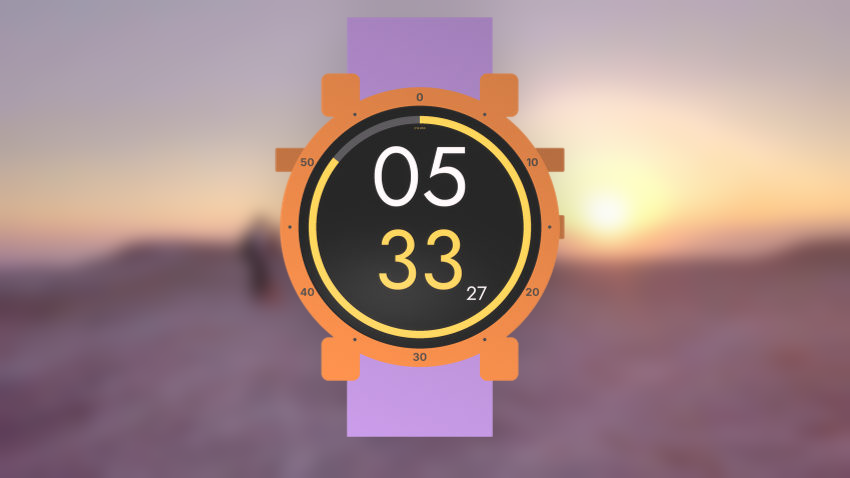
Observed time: 5:33:27
